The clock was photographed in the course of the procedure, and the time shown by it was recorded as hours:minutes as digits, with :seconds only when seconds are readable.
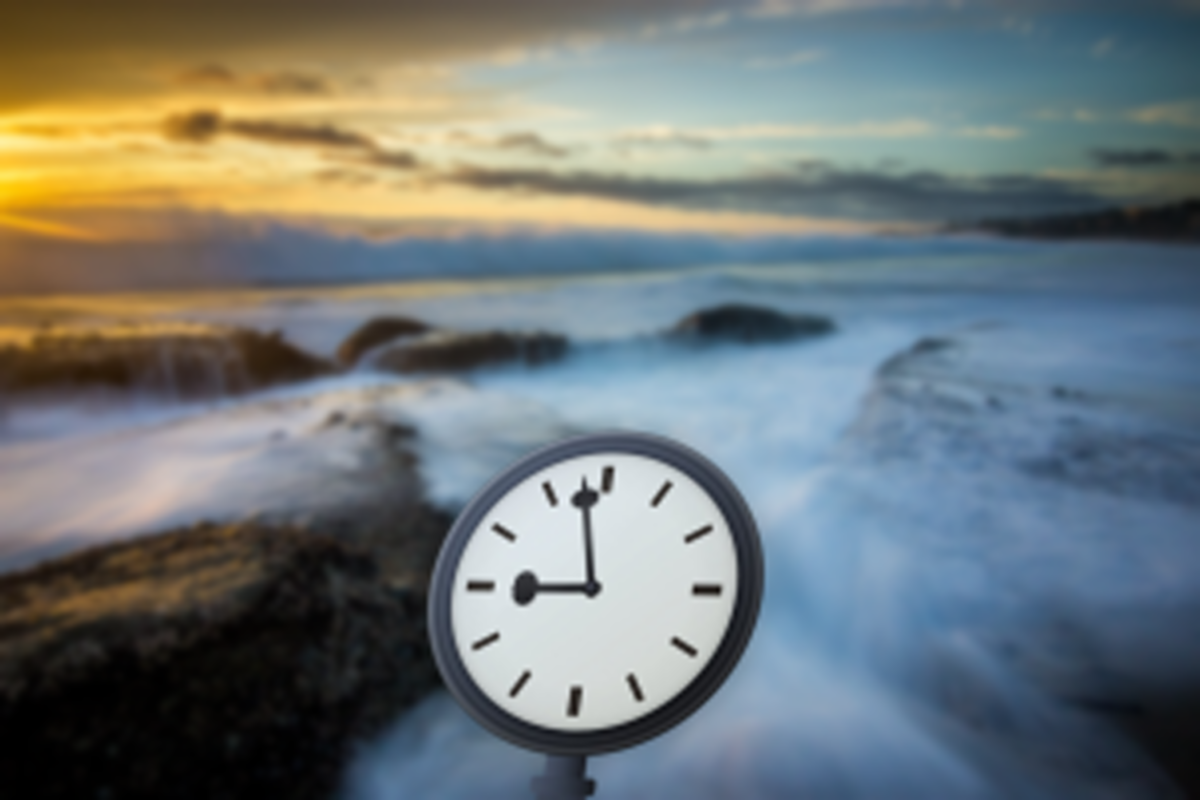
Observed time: 8:58
